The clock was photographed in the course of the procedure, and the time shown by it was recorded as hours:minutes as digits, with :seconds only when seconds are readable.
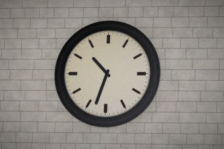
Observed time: 10:33
